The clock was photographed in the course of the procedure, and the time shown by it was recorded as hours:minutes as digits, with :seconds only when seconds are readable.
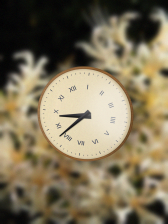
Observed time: 9:42
